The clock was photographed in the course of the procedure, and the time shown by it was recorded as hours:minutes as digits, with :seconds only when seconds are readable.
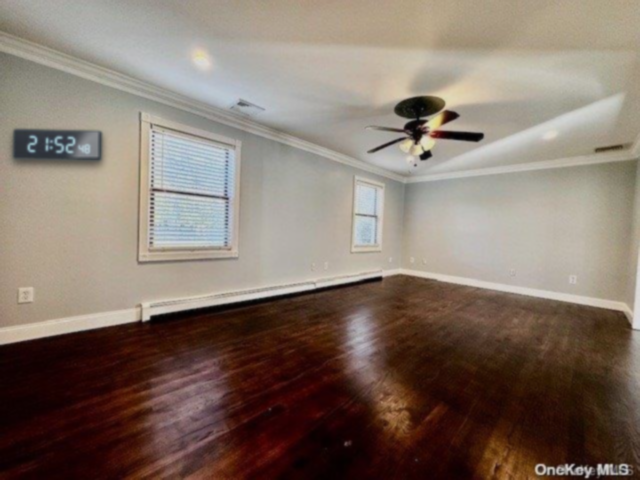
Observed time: 21:52
